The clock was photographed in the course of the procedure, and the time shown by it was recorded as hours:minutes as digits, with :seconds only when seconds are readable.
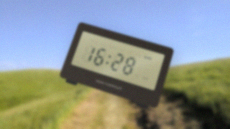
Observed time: 16:28
